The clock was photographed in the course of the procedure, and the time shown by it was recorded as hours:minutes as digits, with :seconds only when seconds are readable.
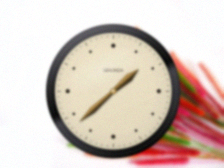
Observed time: 1:38
